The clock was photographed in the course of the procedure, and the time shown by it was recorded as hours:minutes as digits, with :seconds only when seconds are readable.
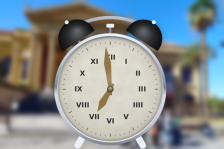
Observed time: 6:59
